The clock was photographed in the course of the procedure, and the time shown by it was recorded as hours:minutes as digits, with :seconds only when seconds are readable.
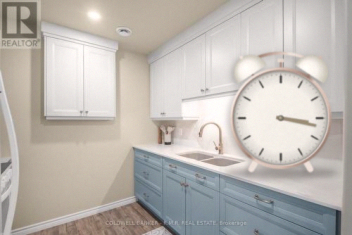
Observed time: 3:17
